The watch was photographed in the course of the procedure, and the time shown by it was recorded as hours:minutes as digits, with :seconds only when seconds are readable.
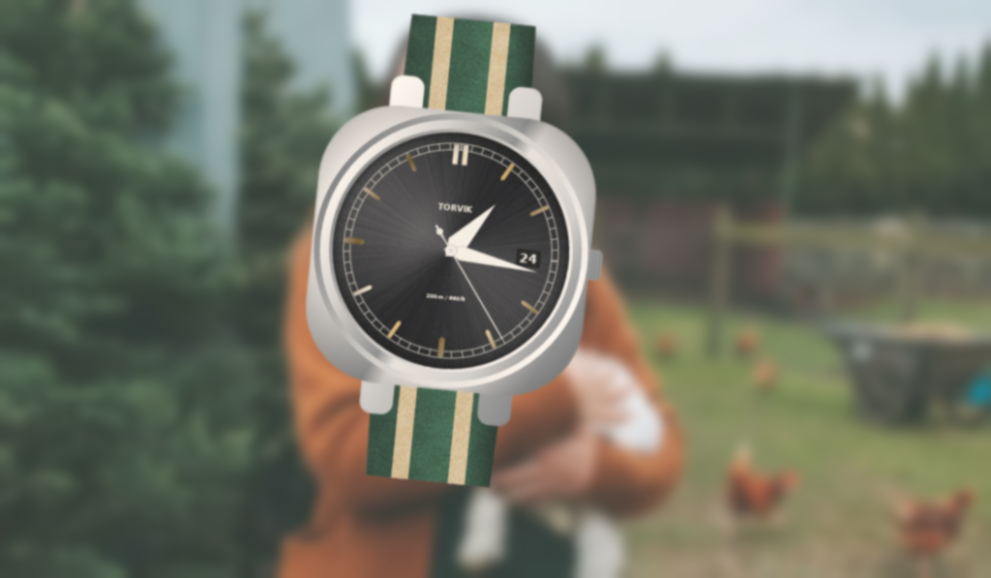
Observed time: 1:16:24
